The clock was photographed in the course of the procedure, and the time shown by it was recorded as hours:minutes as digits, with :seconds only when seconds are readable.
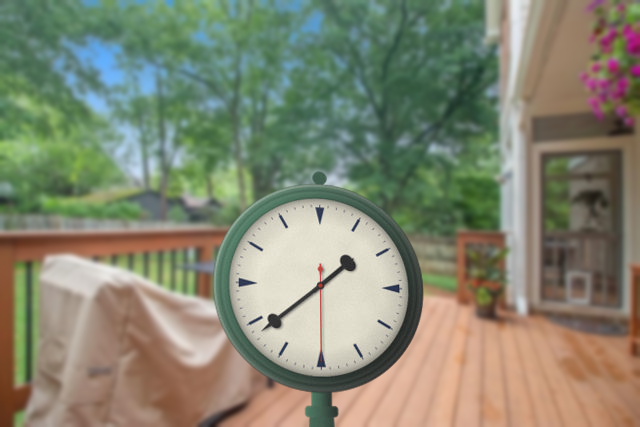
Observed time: 1:38:30
